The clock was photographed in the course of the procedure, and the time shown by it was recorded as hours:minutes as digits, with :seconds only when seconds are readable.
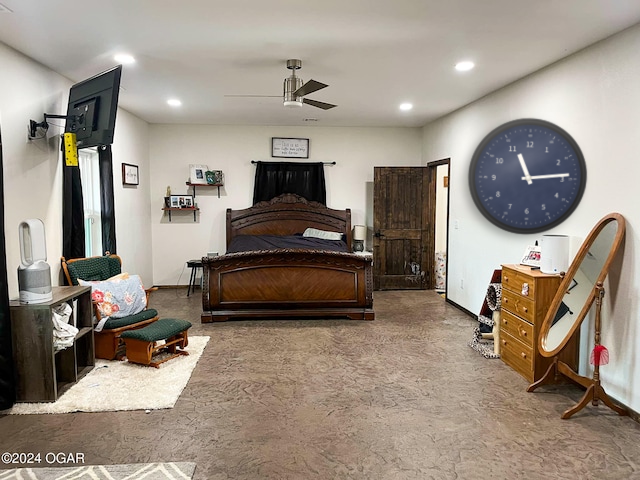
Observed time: 11:14
